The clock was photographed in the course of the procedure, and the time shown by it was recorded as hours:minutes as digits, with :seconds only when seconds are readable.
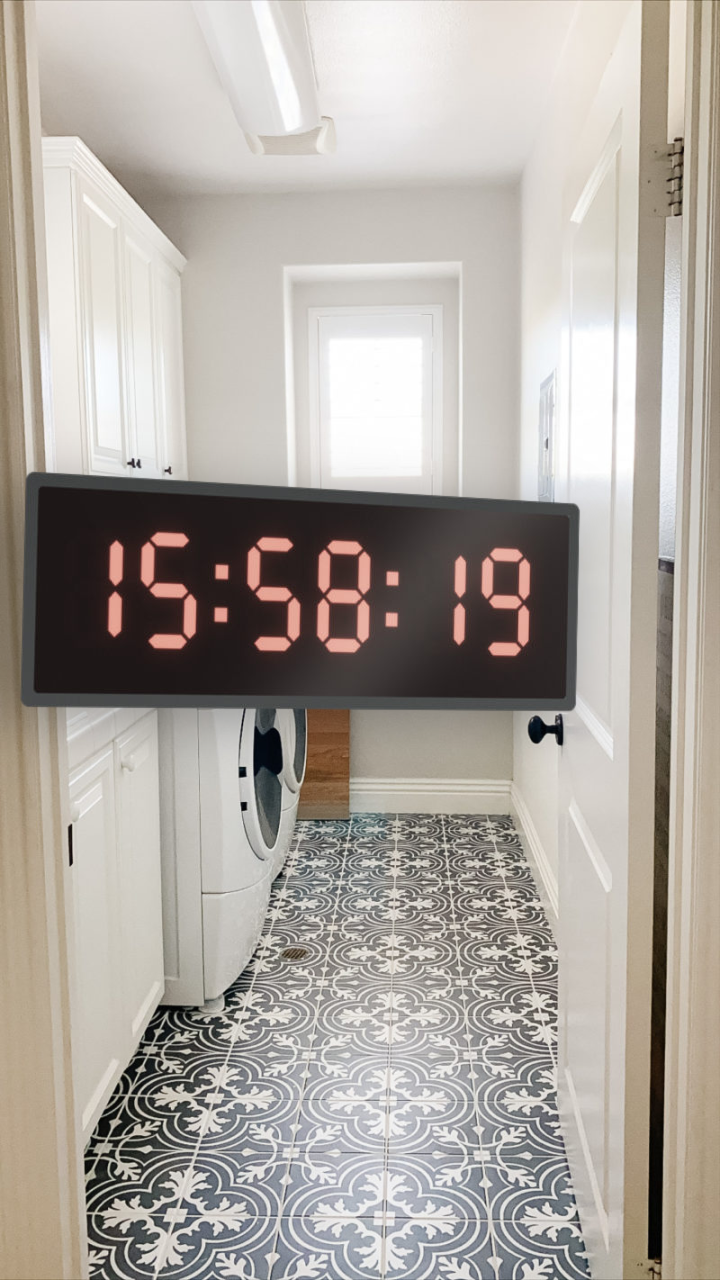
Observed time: 15:58:19
